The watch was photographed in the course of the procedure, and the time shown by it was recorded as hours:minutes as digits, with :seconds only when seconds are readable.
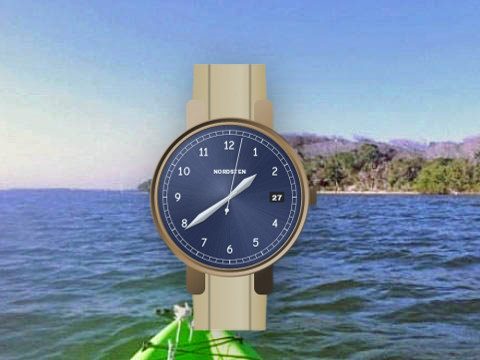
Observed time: 1:39:02
